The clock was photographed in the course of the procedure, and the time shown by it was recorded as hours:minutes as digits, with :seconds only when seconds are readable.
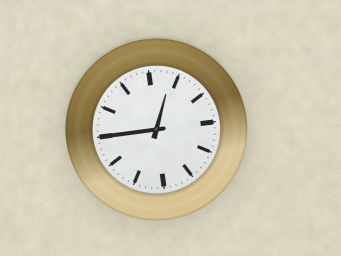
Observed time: 12:45
